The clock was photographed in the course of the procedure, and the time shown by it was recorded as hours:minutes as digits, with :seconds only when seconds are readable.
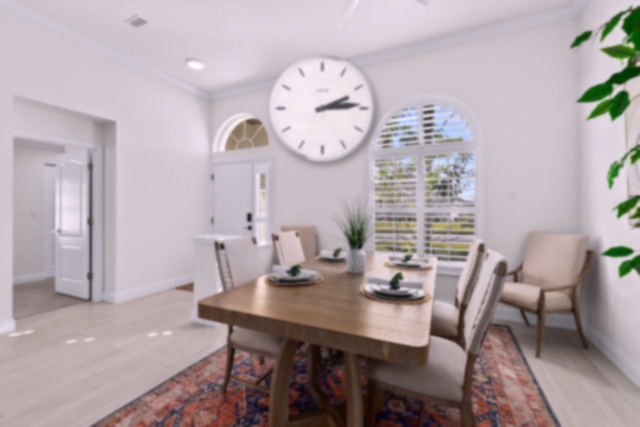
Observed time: 2:14
